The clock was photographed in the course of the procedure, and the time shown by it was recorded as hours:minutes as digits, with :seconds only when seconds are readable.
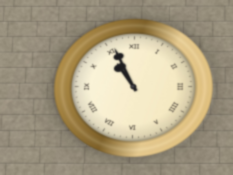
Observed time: 10:56
